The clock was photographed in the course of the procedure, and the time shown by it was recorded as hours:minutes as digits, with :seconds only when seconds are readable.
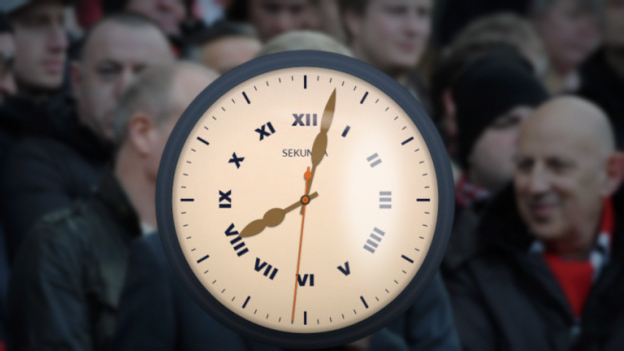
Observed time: 8:02:31
